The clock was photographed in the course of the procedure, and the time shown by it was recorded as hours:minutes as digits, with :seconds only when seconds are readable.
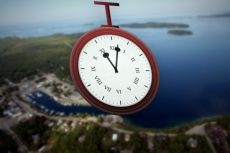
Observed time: 11:02
